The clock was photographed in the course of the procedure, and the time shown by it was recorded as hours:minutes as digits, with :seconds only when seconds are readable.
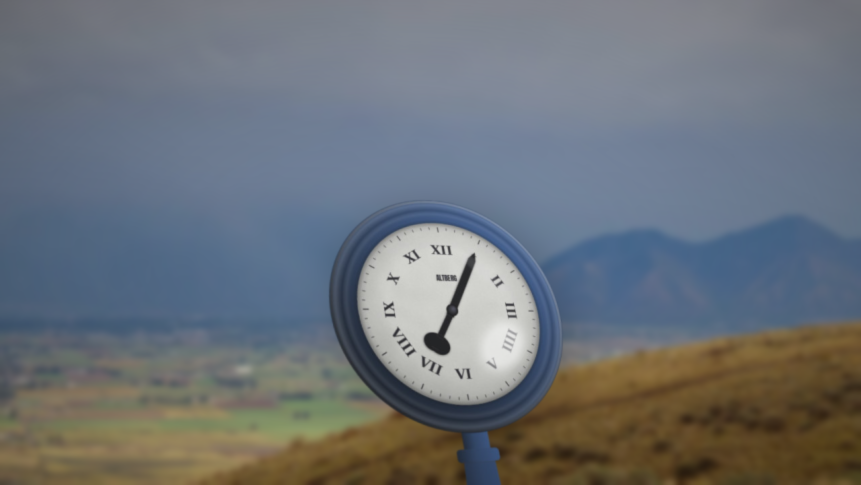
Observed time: 7:05
